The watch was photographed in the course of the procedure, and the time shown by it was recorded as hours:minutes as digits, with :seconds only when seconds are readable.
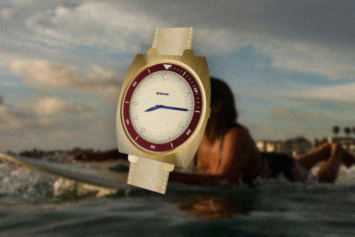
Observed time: 8:15
